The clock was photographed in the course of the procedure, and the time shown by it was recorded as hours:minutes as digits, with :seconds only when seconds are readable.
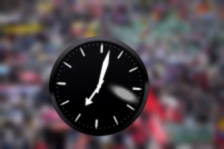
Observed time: 7:02
